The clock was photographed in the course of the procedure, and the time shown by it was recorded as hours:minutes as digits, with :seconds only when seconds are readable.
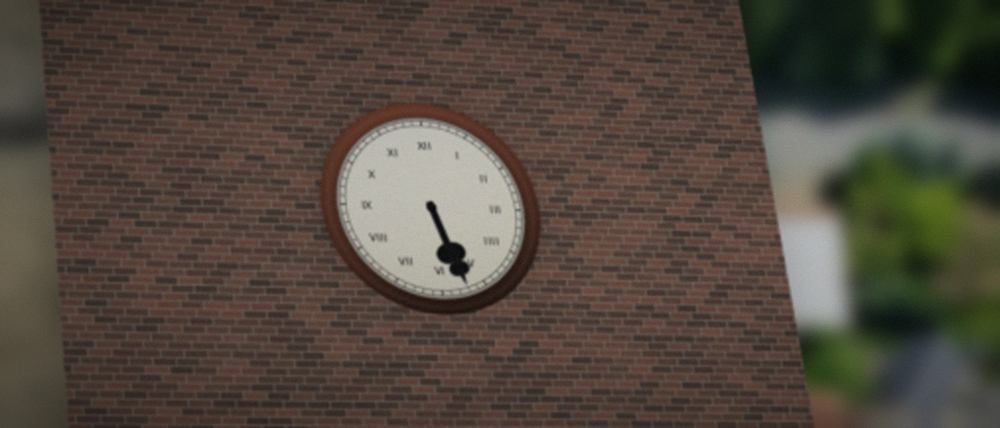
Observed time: 5:27
